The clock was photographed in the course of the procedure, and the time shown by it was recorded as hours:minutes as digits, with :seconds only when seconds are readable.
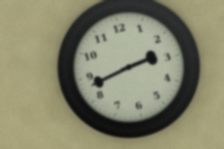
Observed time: 2:43
